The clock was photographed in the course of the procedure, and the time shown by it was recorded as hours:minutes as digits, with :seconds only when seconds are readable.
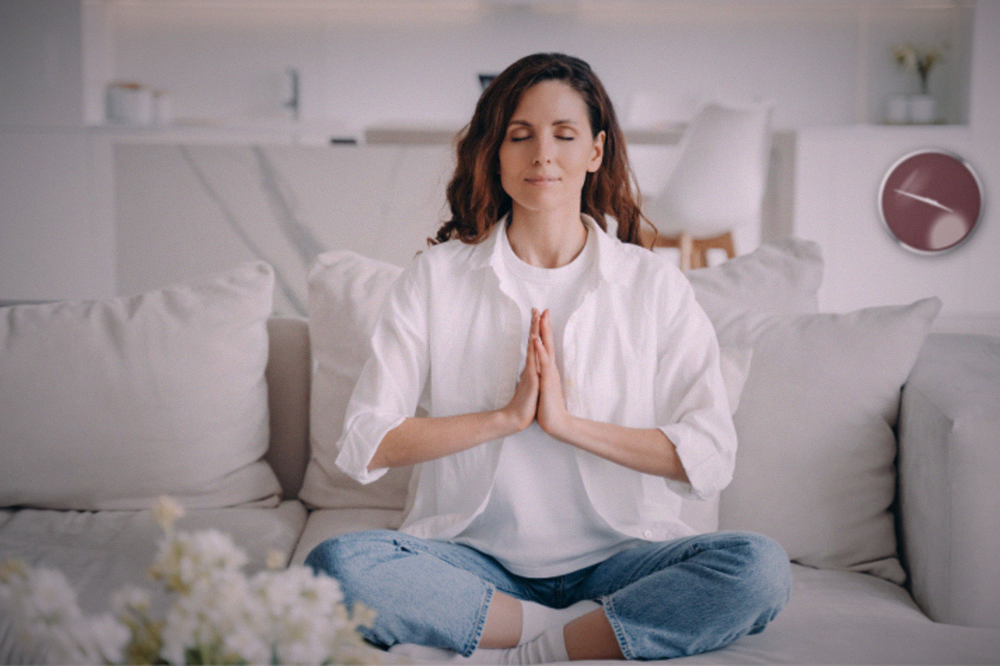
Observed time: 3:48
